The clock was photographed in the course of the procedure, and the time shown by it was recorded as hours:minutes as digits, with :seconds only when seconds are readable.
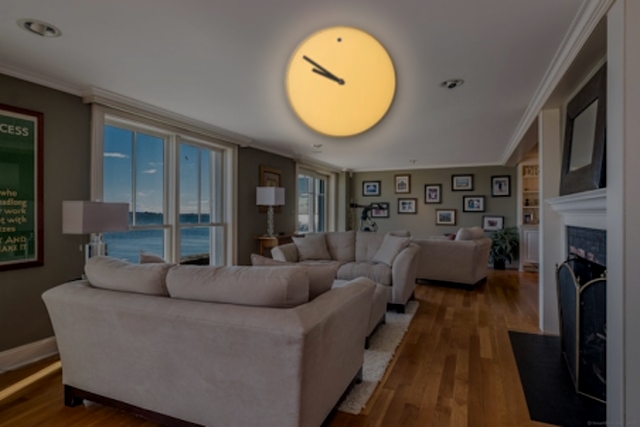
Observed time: 9:51
